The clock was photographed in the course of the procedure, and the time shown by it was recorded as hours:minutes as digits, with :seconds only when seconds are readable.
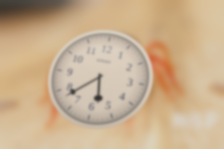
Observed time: 5:38
